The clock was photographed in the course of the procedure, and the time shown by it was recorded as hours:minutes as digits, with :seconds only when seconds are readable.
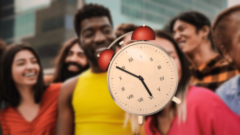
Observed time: 5:54
